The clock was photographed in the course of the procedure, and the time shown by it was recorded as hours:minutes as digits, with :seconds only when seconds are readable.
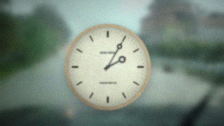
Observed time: 2:05
